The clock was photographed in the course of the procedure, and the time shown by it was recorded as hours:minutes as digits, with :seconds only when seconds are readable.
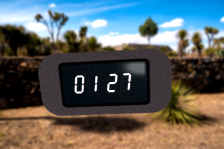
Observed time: 1:27
